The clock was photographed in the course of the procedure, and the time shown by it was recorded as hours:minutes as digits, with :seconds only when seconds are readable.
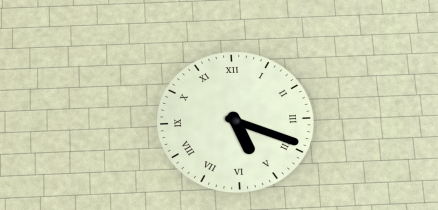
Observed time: 5:19
